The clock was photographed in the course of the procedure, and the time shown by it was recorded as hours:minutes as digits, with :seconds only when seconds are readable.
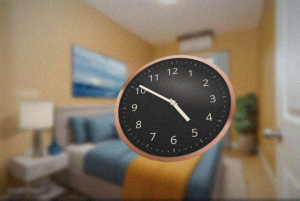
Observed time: 4:51
